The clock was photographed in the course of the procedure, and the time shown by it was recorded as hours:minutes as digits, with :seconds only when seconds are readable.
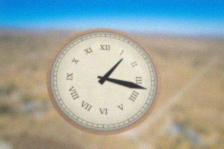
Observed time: 1:17
